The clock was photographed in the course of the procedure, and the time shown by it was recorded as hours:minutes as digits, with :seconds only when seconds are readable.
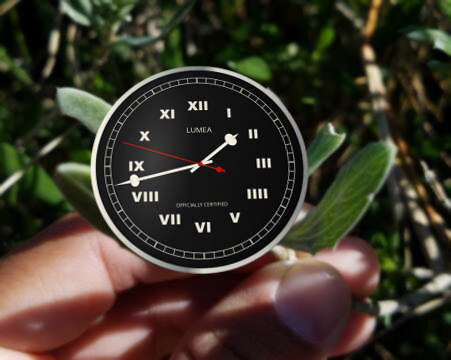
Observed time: 1:42:48
